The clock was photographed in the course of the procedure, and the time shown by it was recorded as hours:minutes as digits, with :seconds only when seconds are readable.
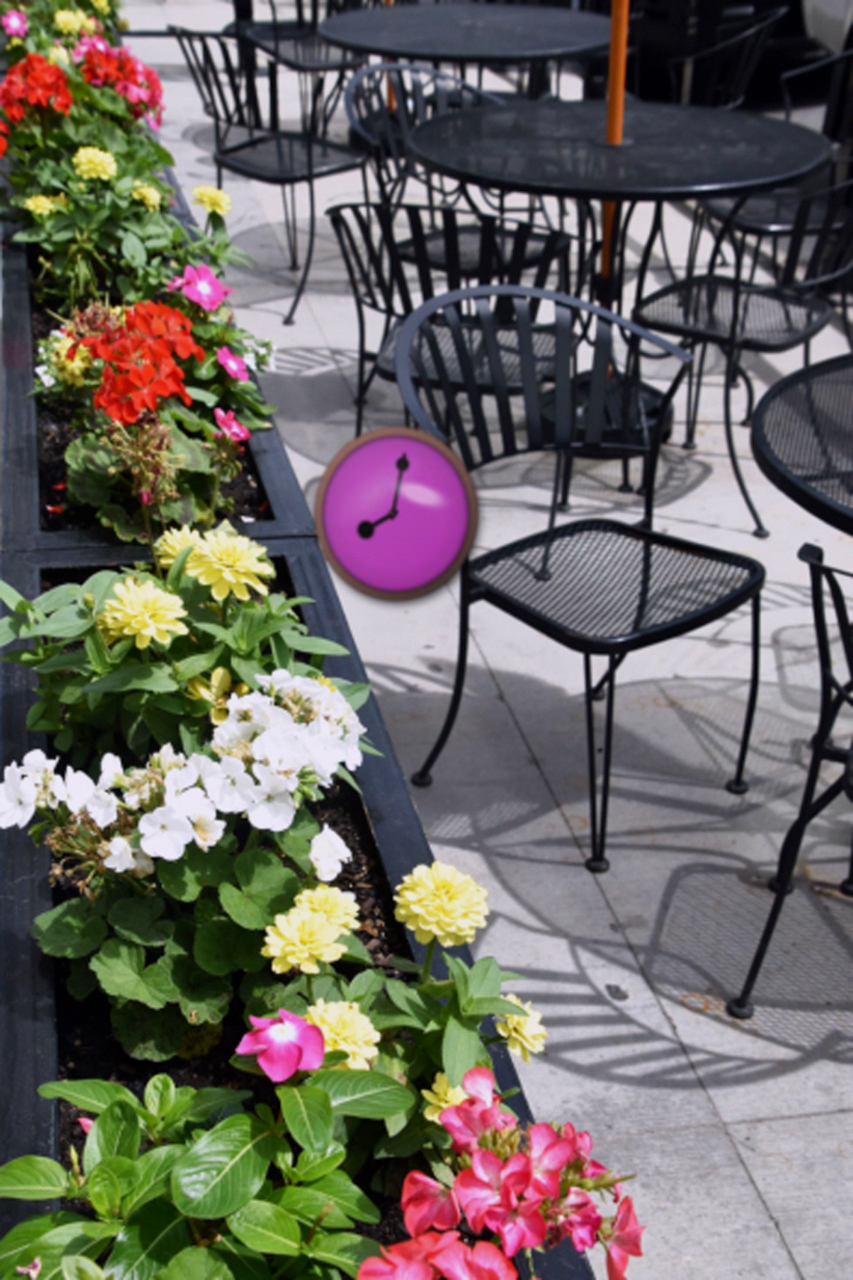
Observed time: 8:02
